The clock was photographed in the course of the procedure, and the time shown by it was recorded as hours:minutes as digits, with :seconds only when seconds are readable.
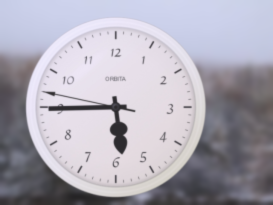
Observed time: 5:44:47
